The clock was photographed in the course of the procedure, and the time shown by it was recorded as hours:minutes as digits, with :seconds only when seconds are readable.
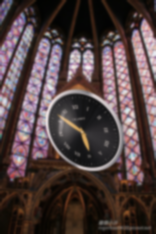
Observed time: 5:52
